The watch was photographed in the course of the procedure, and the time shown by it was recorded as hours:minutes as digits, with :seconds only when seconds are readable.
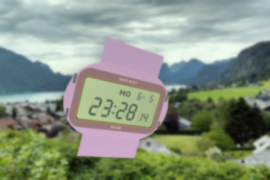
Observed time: 23:28:14
